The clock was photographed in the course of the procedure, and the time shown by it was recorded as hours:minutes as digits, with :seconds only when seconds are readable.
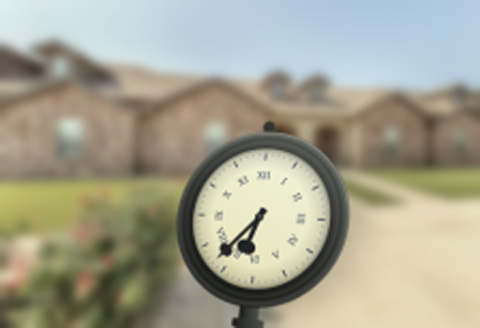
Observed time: 6:37
